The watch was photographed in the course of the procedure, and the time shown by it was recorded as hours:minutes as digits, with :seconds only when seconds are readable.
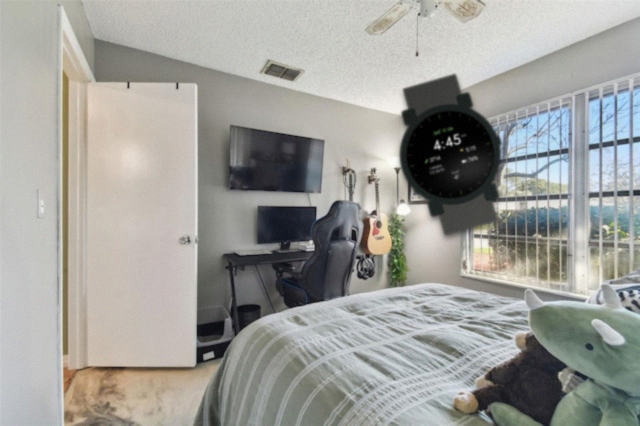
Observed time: 4:45
